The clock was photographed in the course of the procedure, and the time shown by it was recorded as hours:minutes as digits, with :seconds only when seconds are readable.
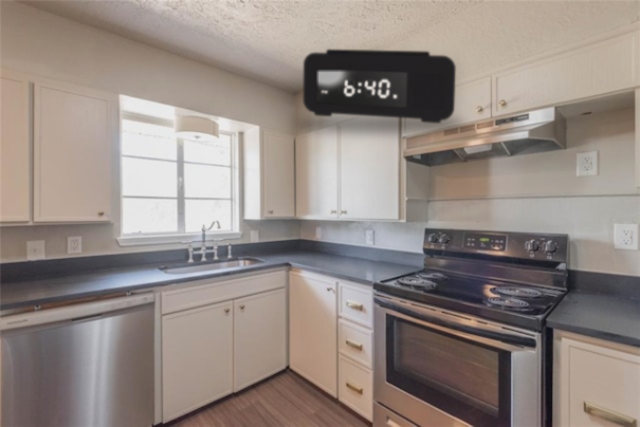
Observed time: 6:40
